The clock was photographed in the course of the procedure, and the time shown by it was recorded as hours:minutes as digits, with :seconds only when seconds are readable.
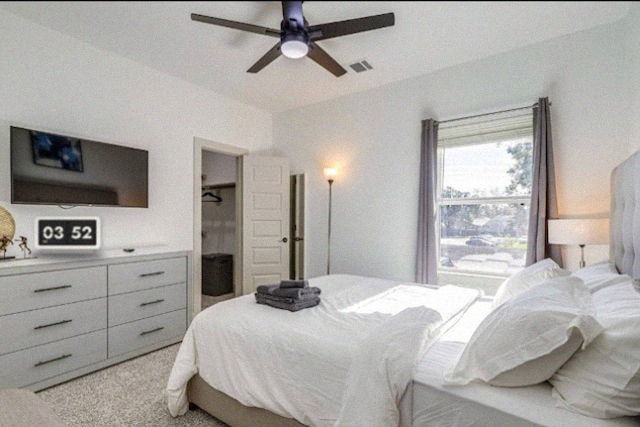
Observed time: 3:52
